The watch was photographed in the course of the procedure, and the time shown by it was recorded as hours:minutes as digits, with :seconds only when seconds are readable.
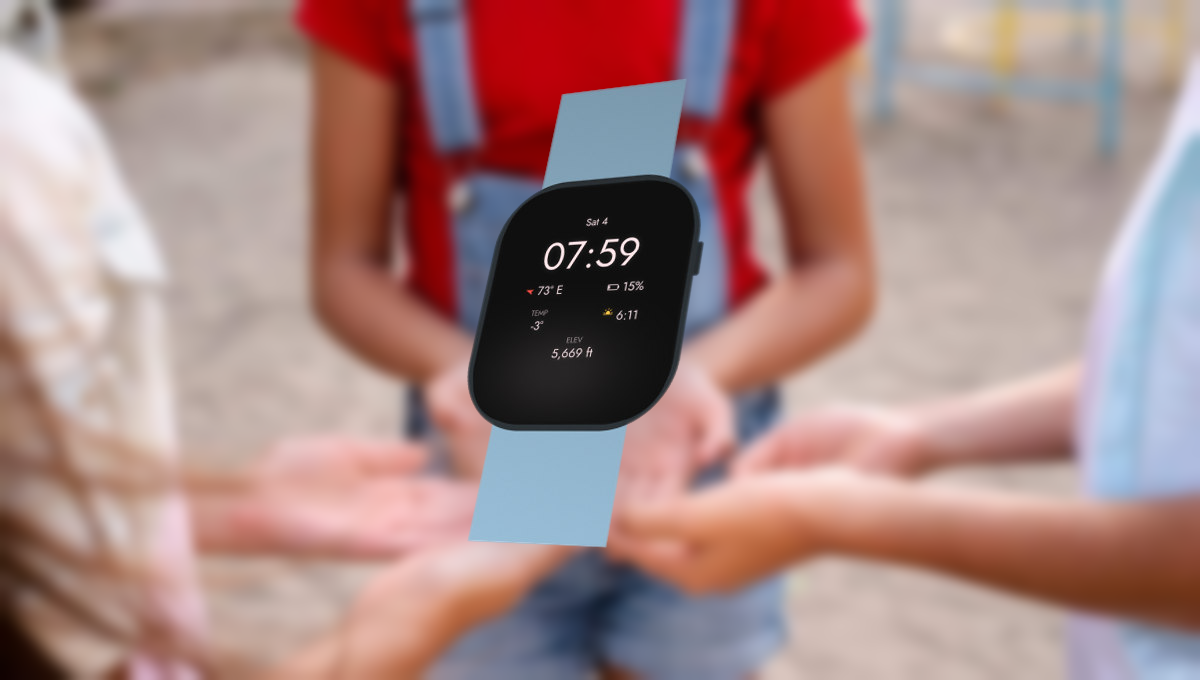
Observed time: 7:59
